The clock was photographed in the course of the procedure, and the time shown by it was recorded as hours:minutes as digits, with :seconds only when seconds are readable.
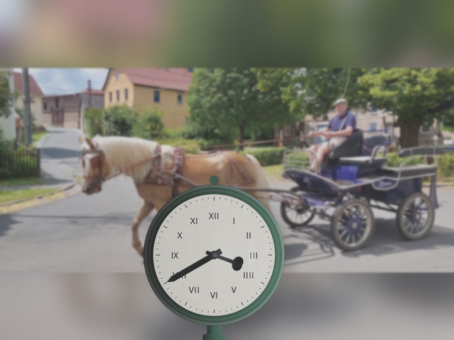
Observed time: 3:40
